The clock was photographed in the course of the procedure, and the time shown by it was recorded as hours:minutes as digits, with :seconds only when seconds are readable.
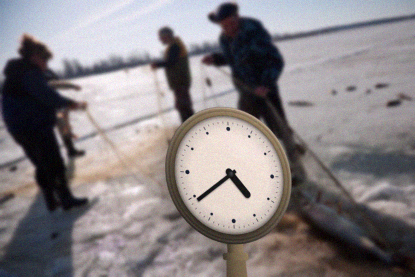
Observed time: 4:39
